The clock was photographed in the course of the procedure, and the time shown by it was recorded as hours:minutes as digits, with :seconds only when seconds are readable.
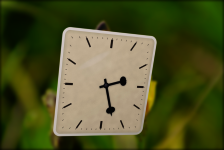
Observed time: 2:27
